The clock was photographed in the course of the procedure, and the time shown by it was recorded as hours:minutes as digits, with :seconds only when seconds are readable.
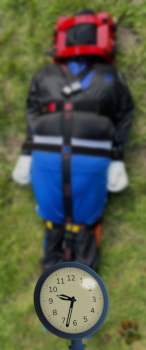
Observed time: 9:33
